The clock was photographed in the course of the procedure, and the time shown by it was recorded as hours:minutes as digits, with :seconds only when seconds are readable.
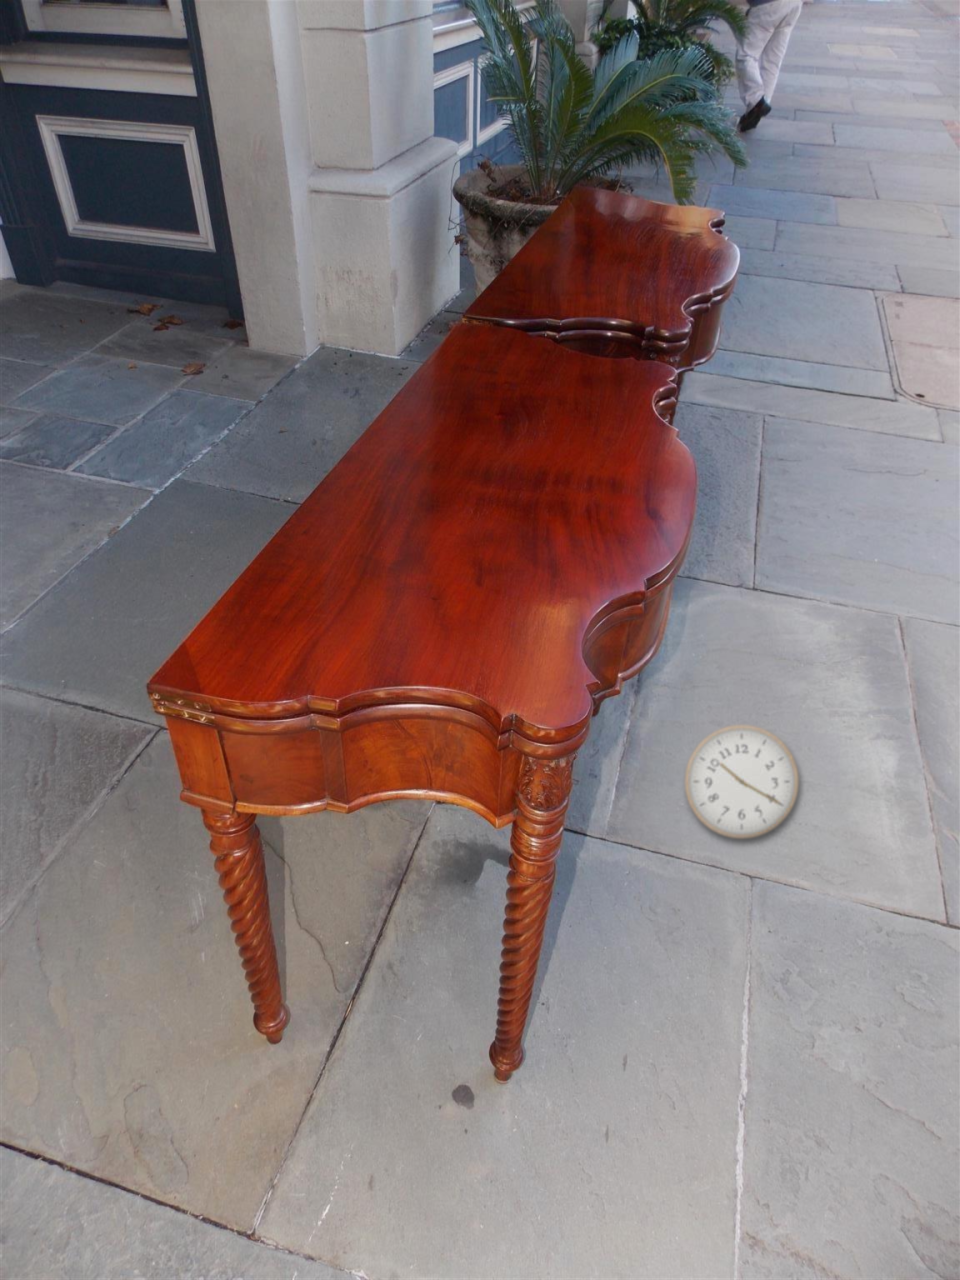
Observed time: 10:20
